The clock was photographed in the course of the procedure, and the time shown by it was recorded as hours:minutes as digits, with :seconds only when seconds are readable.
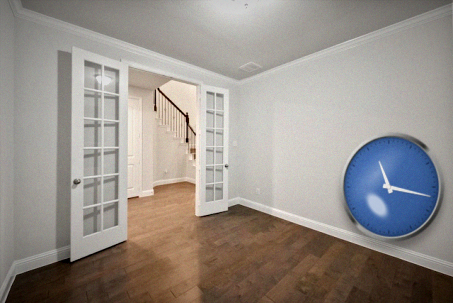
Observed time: 11:17
